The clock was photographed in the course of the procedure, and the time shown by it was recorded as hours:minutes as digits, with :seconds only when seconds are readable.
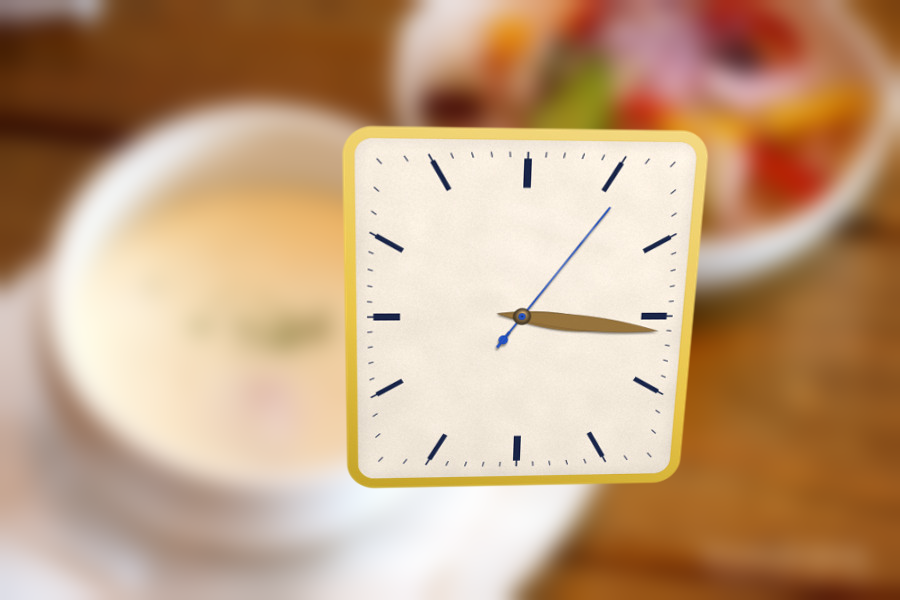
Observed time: 3:16:06
